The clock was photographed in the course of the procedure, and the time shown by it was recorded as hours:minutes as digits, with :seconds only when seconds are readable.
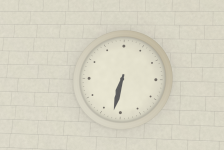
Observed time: 6:32
